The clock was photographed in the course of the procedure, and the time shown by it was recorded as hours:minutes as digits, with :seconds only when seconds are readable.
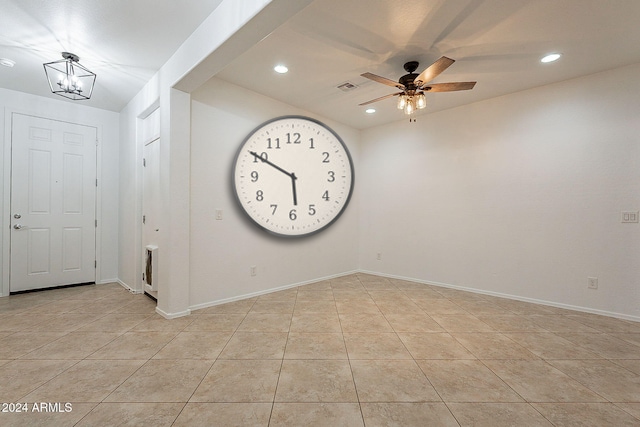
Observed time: 5:50
